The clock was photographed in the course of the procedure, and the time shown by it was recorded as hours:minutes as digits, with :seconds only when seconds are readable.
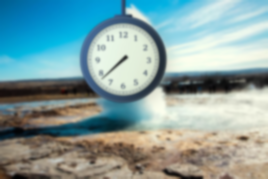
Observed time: 7:38
